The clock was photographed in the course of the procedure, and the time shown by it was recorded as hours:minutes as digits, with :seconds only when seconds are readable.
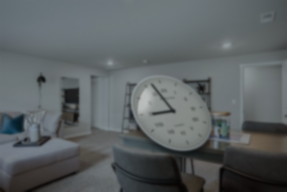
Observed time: 8:57
